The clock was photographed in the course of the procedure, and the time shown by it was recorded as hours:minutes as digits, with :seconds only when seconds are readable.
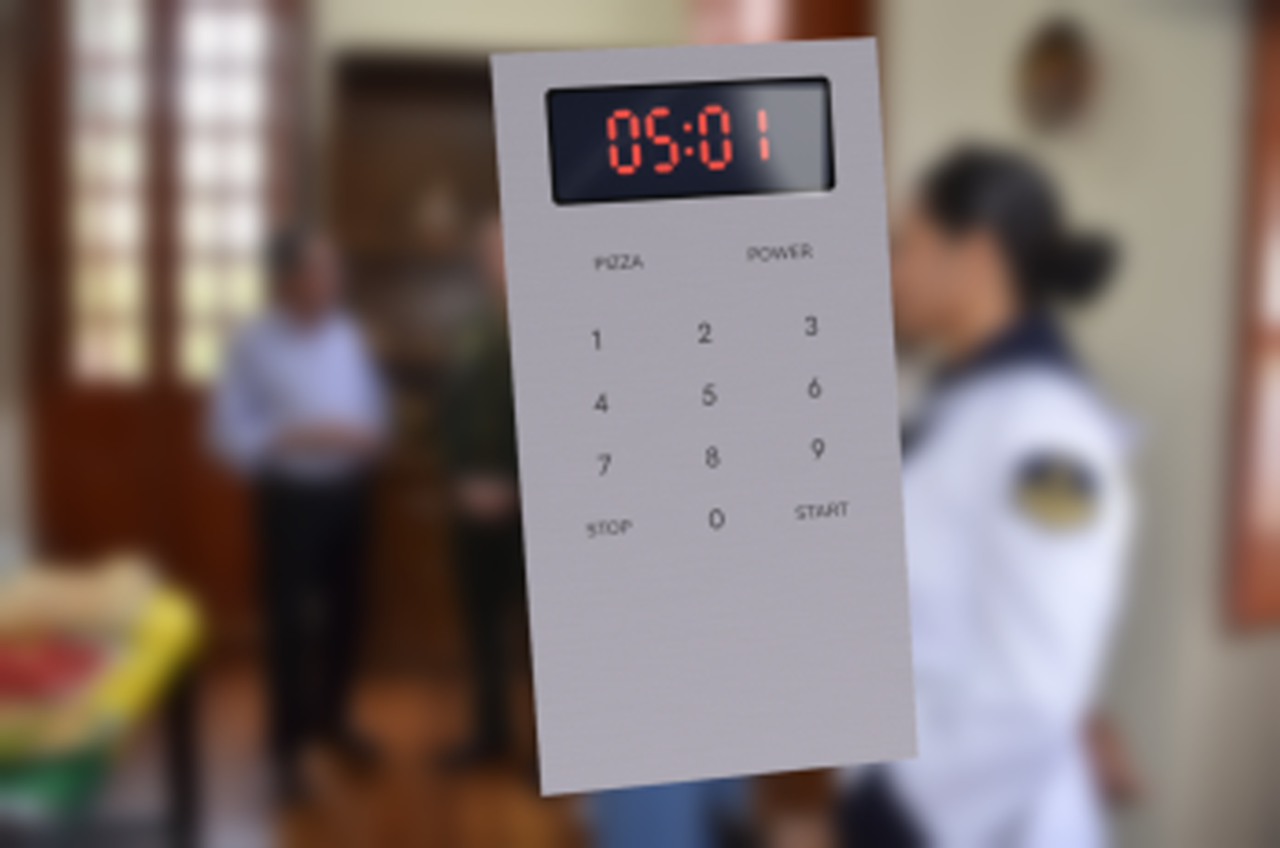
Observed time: 5:01
